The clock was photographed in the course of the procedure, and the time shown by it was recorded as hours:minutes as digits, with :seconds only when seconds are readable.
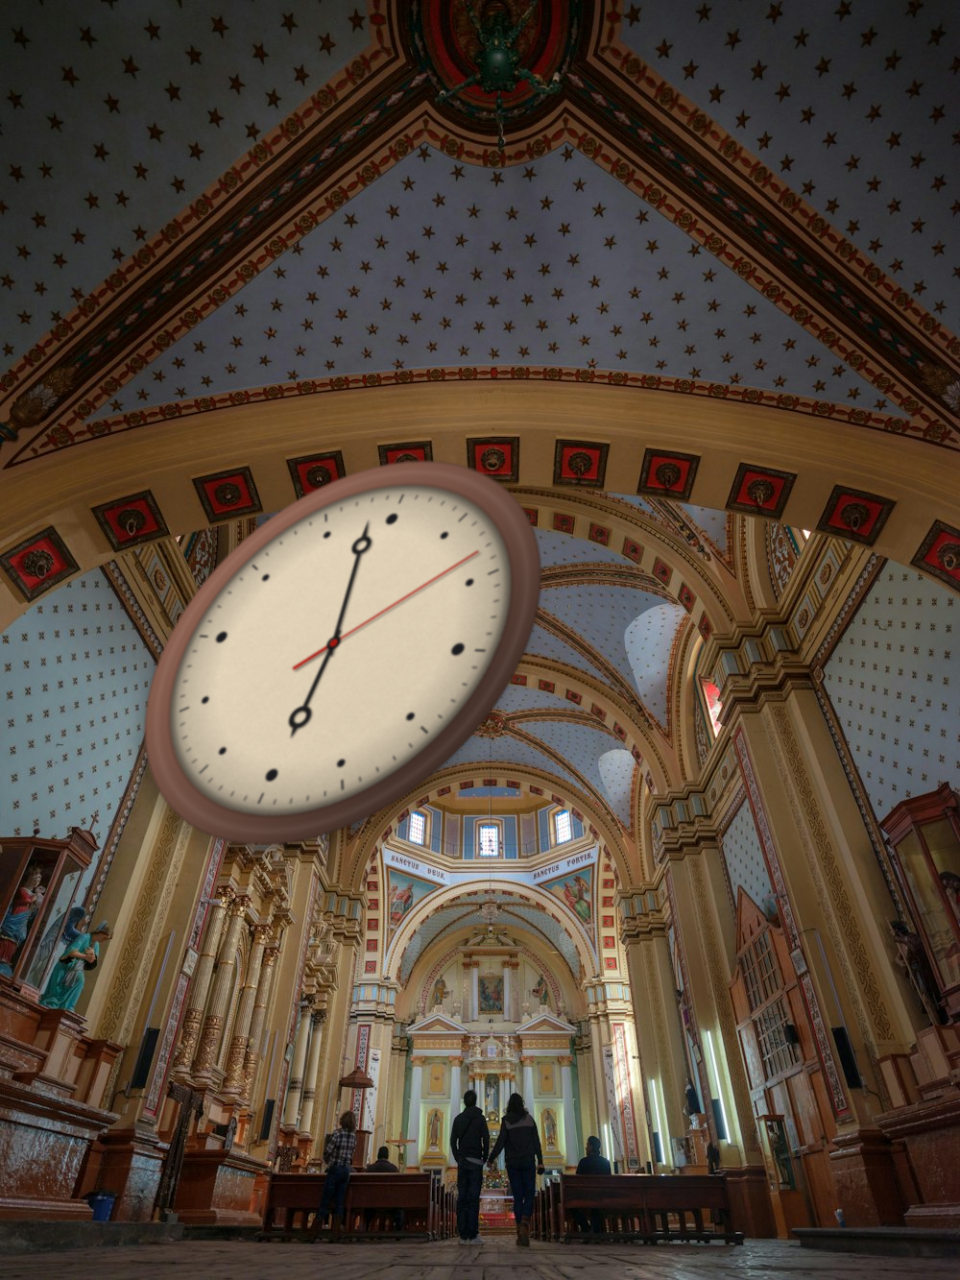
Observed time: 5:58:08
